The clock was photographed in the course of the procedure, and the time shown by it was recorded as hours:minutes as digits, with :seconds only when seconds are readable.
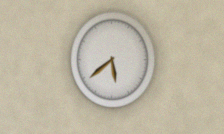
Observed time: 5:39
